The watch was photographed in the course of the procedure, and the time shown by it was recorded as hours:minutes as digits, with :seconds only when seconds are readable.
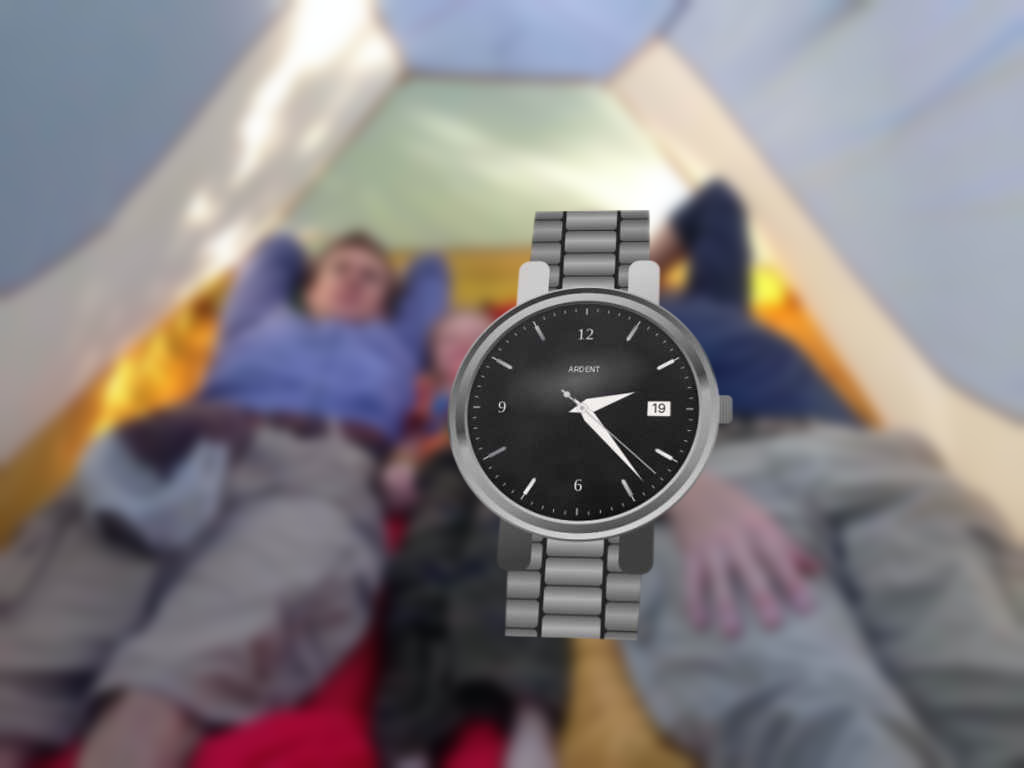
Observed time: 2:23:22
